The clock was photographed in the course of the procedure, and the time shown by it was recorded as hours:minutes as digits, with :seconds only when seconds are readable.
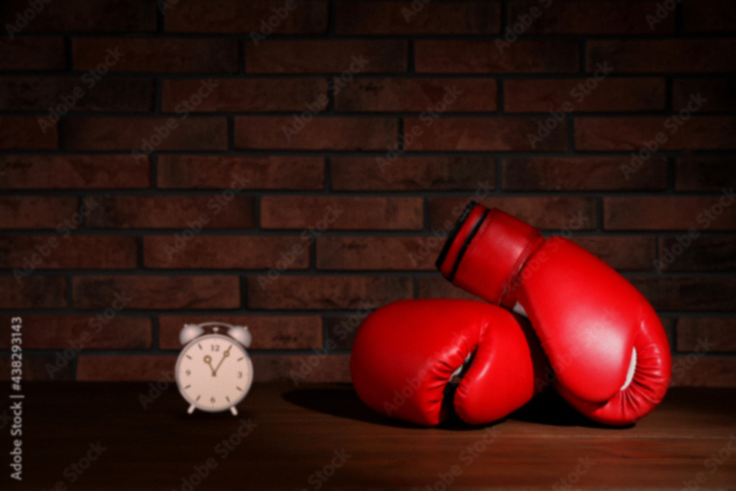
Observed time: 11:05
